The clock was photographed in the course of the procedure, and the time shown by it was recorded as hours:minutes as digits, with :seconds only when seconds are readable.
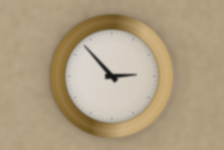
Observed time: 2:53
